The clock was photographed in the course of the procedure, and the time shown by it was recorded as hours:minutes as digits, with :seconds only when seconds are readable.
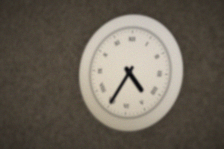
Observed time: 4:35
